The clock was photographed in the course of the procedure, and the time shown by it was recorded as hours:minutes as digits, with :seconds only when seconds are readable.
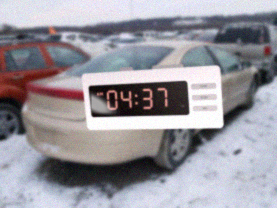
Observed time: 4:37
